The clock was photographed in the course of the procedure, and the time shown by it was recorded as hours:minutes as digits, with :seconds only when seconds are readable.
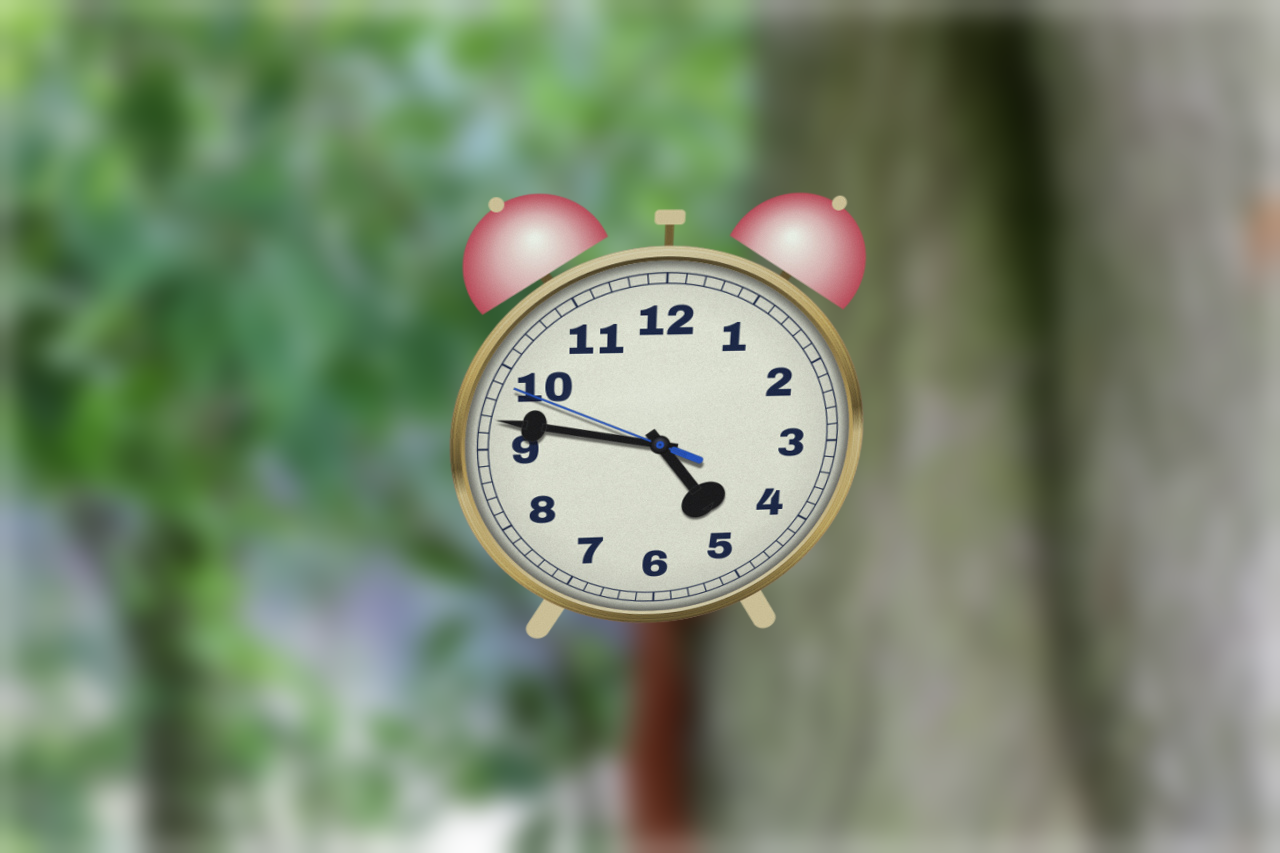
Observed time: 4:46:49
